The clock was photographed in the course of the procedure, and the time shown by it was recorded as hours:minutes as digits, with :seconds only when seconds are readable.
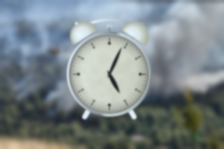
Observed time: 5:04
